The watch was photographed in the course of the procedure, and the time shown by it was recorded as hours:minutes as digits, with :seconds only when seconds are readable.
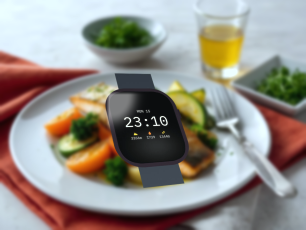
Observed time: 23:10
